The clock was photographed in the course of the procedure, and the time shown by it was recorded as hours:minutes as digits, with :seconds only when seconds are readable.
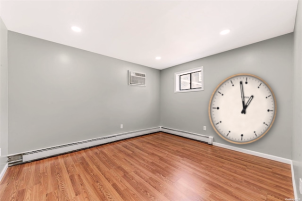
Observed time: 12:58
